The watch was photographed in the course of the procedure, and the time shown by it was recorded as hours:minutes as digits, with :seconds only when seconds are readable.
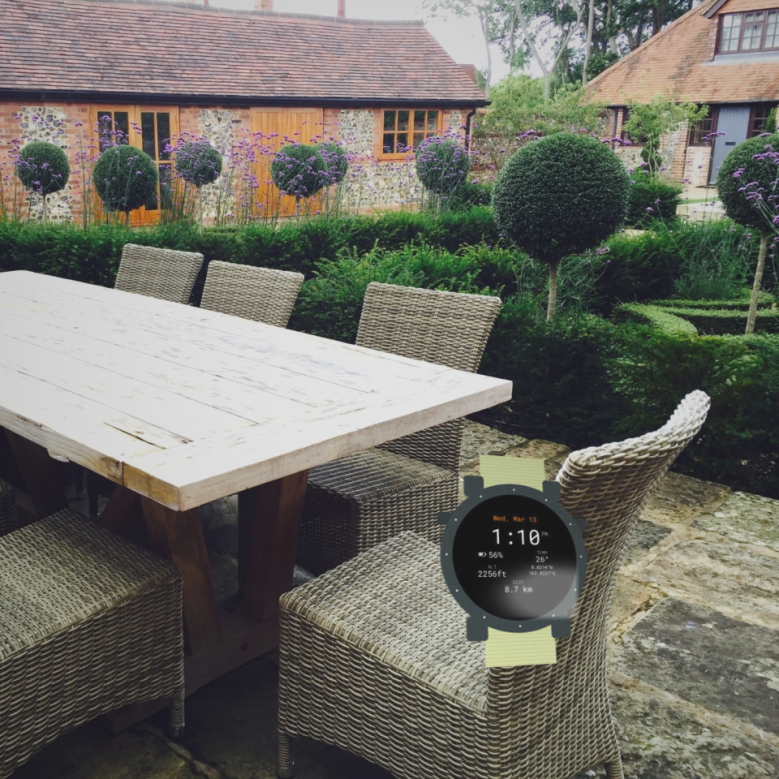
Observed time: 1:10
